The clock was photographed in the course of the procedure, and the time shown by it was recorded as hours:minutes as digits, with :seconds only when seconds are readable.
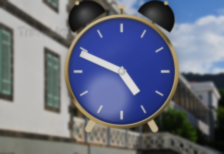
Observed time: 4:49
